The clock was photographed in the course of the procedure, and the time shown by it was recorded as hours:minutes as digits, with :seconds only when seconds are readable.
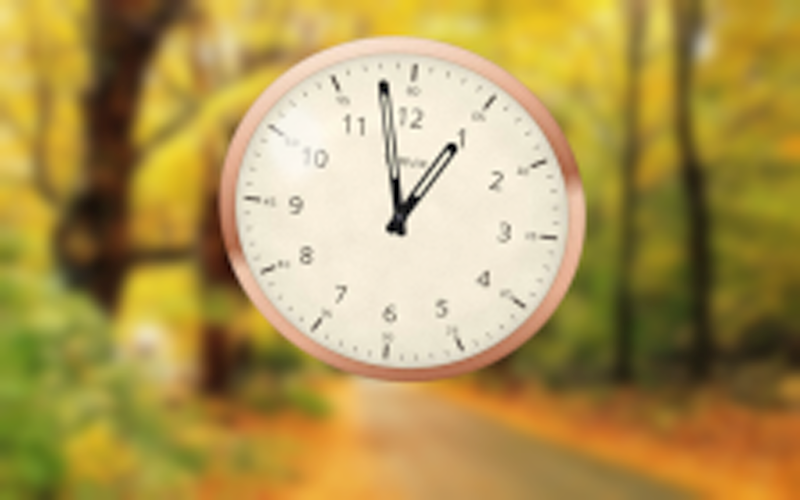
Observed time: 12:58
